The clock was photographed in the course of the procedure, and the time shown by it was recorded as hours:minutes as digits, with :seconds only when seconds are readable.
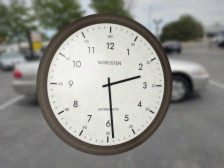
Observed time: 2:29
